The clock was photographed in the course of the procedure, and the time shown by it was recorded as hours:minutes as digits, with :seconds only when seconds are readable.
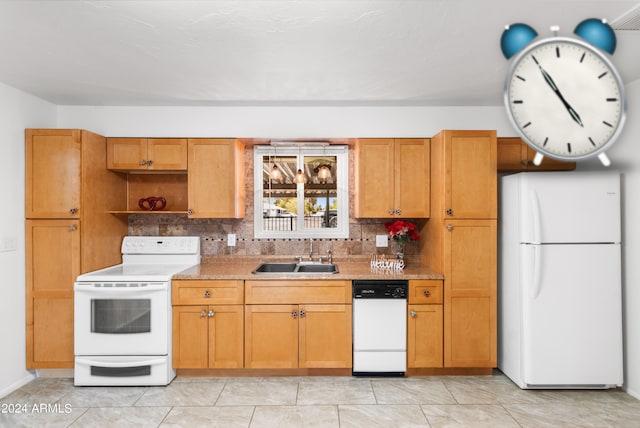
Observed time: 4:55
